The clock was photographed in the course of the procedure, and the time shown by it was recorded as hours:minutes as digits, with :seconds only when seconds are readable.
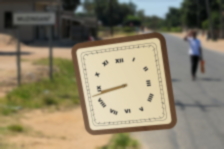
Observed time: 8:43
